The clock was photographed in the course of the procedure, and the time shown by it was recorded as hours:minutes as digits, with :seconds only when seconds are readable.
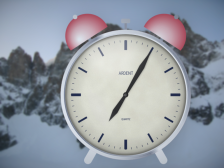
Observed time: 7:05
